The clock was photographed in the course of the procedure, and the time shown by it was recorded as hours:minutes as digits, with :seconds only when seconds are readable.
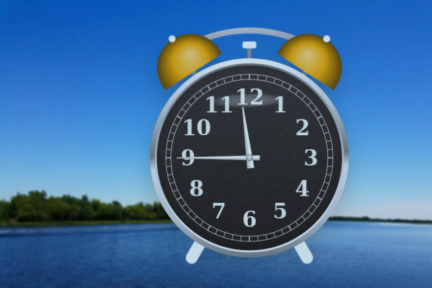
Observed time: 11:45
